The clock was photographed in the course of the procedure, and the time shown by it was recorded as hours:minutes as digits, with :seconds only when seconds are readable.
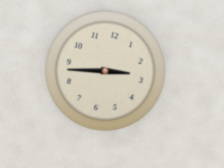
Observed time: 2:43
